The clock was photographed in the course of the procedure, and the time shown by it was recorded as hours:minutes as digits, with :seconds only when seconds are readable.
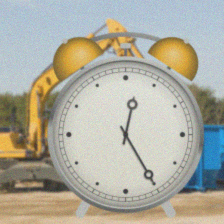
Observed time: 12:25
